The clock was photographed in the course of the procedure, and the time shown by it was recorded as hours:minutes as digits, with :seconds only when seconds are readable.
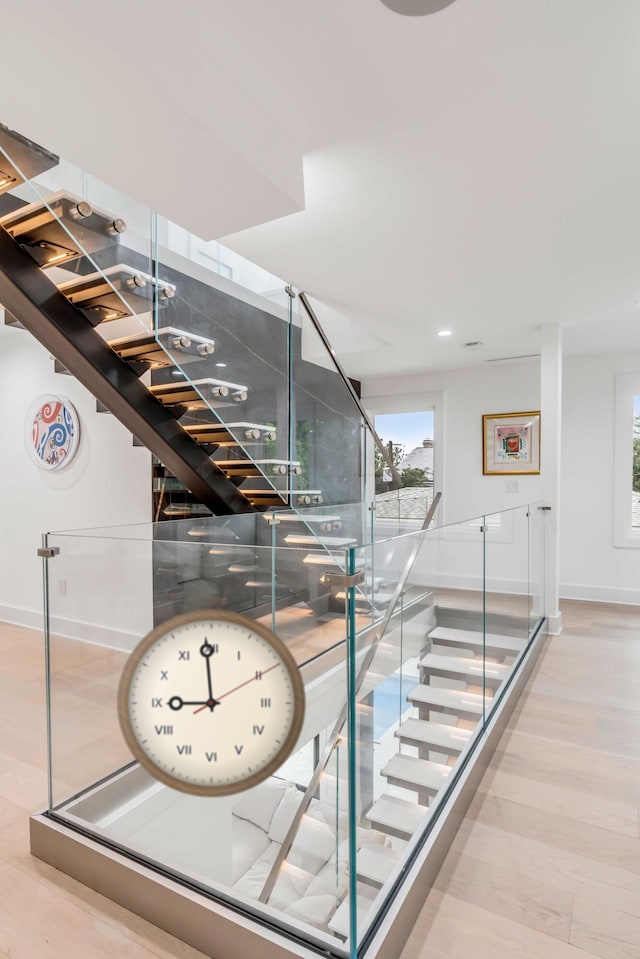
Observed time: 8:59:10
